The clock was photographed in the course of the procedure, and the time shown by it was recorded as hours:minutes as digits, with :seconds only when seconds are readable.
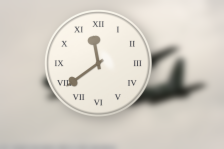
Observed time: 11:39
